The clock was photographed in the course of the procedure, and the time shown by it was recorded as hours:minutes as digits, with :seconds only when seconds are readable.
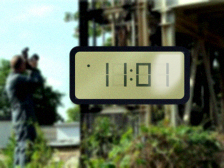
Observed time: 11:01
